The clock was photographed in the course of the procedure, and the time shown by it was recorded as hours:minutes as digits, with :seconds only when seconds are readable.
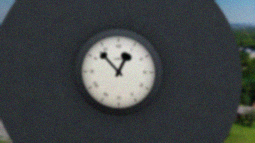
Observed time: 12:53
